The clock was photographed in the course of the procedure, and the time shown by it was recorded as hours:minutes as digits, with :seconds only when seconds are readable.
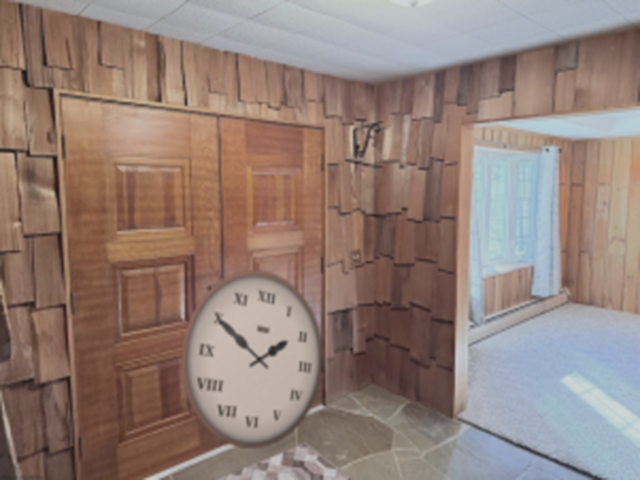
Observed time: 1:50
